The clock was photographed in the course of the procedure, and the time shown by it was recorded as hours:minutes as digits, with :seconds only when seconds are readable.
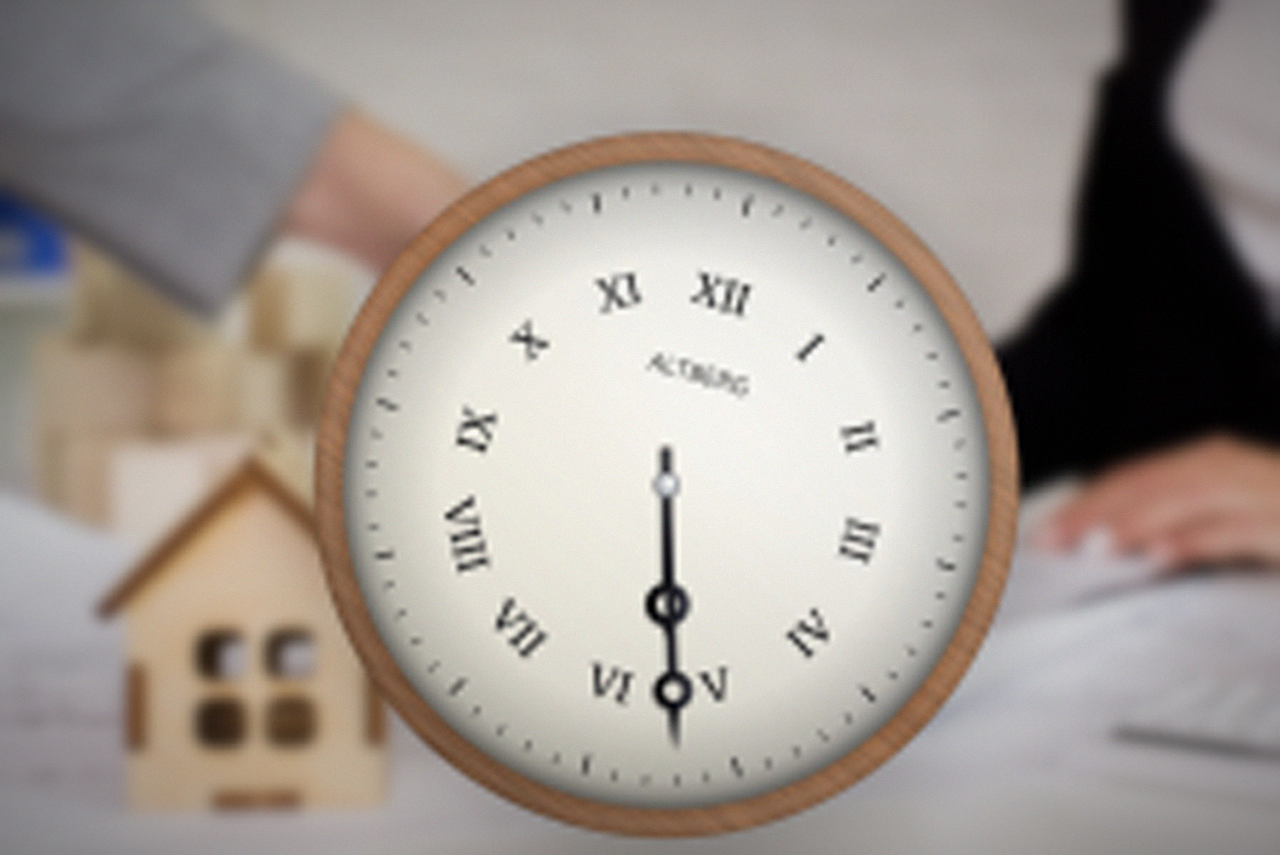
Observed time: 5:27
